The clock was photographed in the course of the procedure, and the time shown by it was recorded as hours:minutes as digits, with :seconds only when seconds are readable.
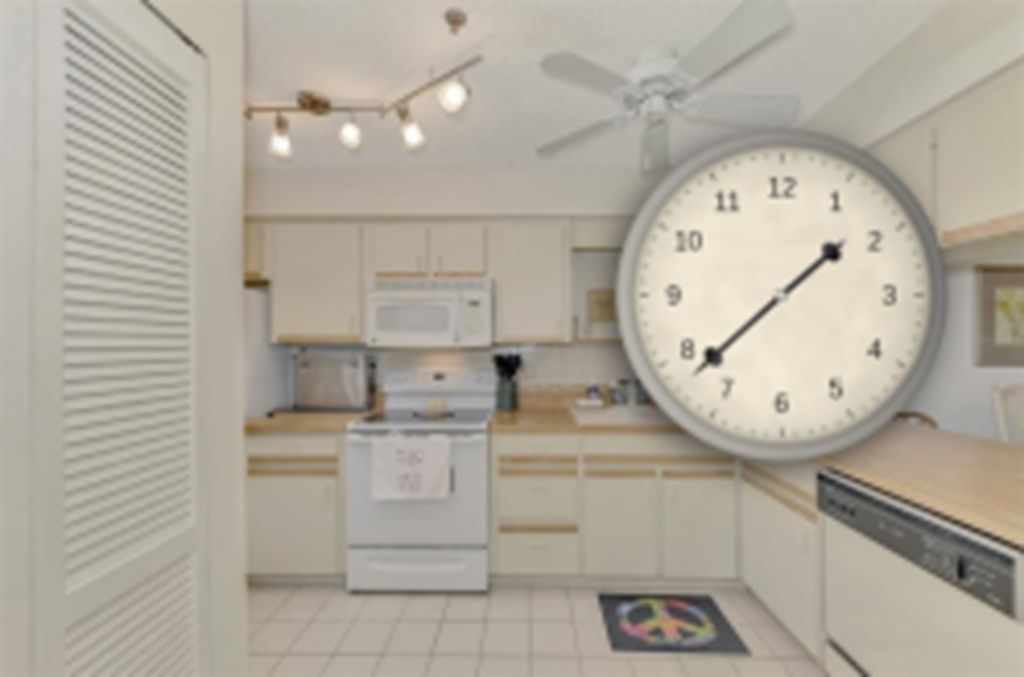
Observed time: 1:38
